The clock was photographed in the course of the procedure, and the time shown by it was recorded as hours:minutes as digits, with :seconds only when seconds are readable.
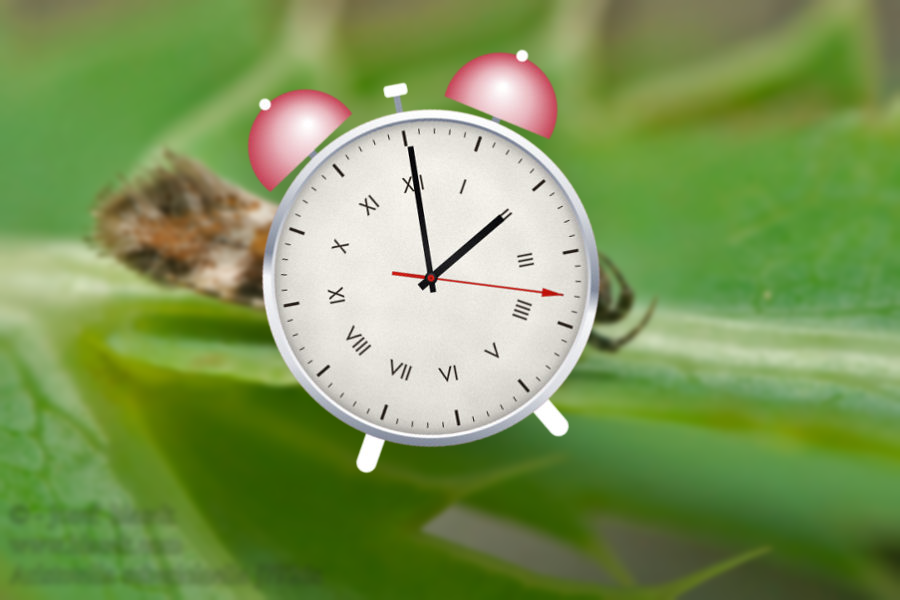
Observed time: 2:00:18
